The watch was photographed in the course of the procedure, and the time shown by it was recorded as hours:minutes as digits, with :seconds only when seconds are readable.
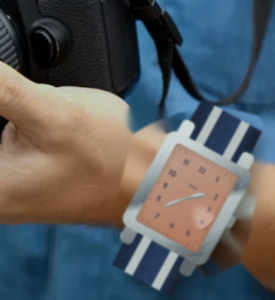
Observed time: 1:37
